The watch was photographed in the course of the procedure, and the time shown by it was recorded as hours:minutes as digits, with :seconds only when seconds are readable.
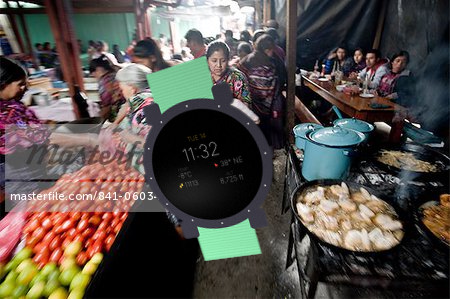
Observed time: 11:32
